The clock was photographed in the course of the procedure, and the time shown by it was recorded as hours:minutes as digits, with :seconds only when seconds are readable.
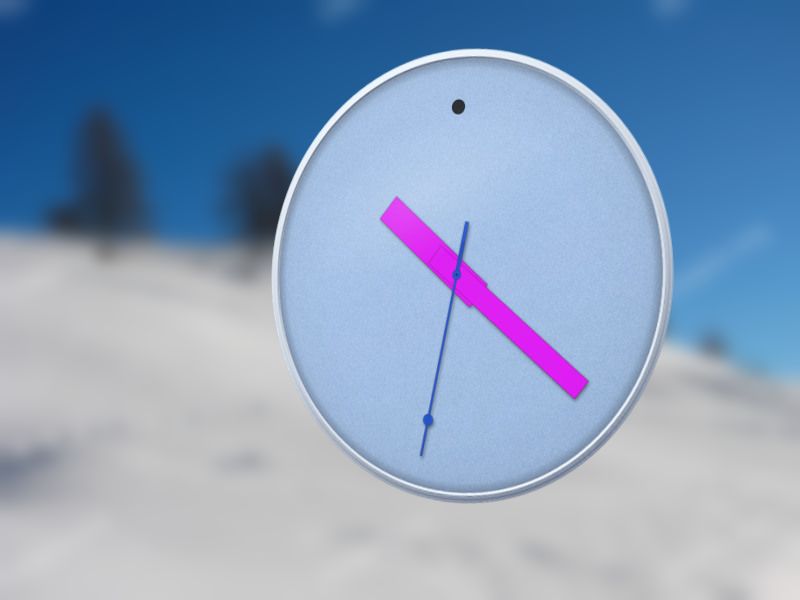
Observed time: 10:21:32
